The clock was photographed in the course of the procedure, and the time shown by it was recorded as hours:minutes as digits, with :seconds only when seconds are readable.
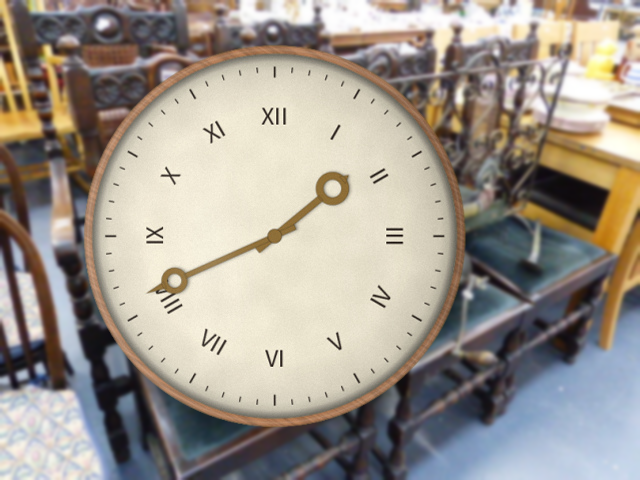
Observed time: 1:41
